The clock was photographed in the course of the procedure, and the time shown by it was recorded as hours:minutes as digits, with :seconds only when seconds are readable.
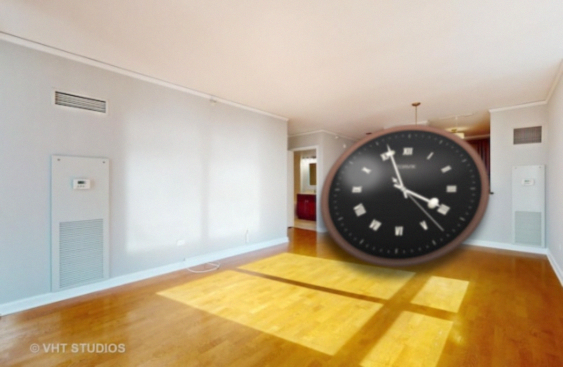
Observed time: 3:56:23
